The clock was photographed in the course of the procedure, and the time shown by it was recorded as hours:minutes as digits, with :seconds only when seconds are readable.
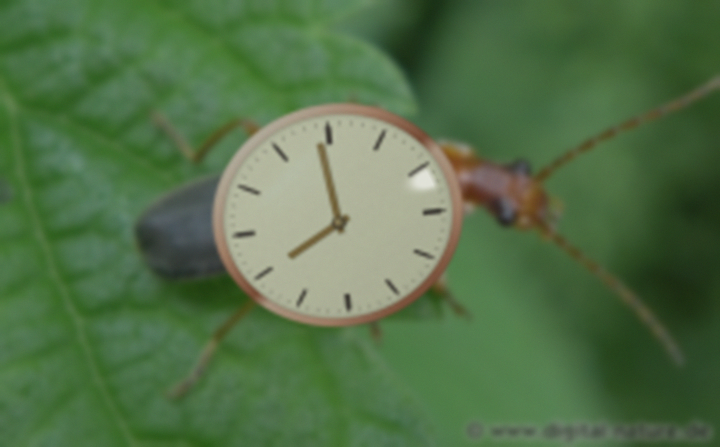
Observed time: 7:59
